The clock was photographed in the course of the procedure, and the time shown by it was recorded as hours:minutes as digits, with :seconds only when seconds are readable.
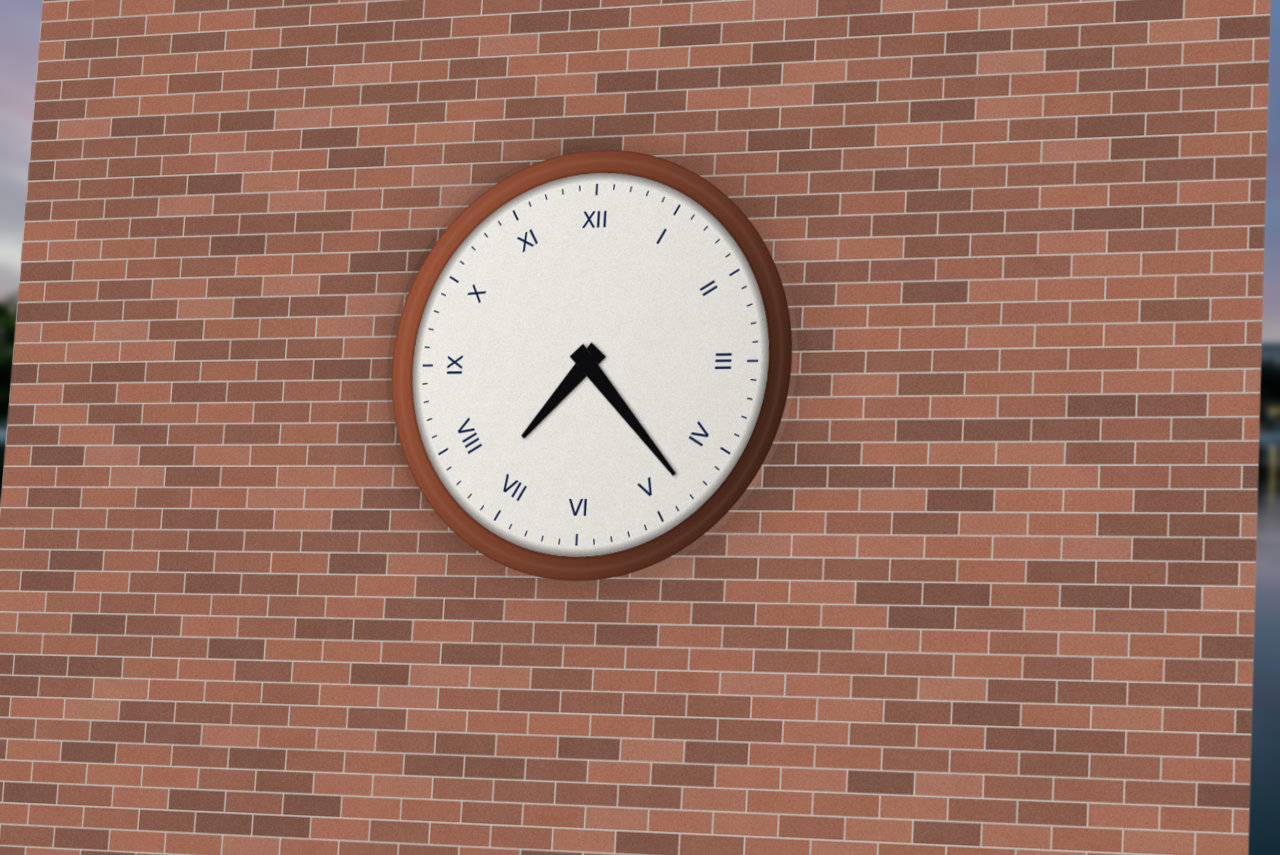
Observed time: 7:23
